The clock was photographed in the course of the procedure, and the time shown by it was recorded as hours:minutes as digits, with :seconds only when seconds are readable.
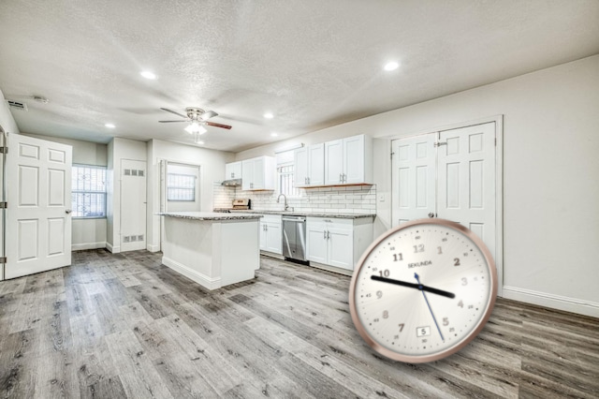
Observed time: 3:48:27
